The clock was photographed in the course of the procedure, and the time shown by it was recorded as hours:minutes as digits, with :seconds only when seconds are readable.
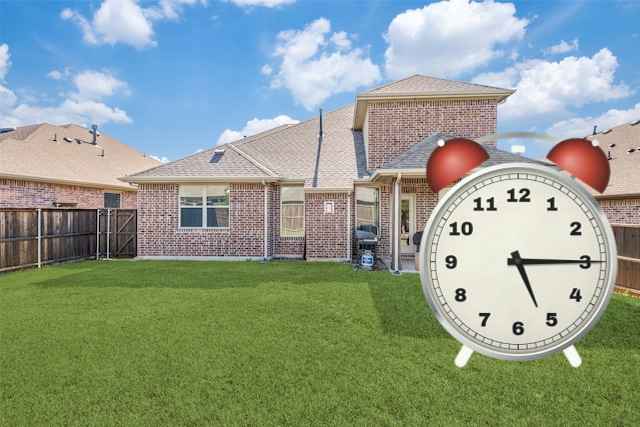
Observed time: 5:15
